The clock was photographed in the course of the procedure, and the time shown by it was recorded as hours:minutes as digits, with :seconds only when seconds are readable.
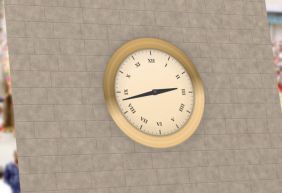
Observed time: 2:43
